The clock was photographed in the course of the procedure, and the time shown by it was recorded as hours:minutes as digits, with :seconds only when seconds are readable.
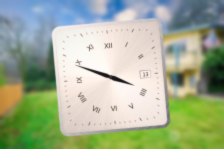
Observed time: 3:49
